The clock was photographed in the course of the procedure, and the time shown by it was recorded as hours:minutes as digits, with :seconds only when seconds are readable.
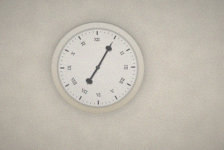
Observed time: 7:05
